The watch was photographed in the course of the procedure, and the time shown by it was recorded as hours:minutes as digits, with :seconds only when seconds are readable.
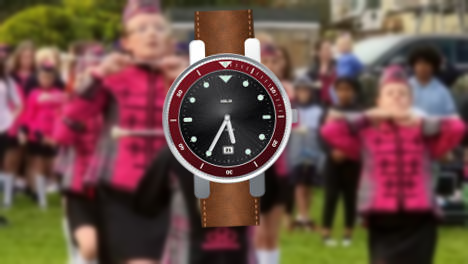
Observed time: 5:35
